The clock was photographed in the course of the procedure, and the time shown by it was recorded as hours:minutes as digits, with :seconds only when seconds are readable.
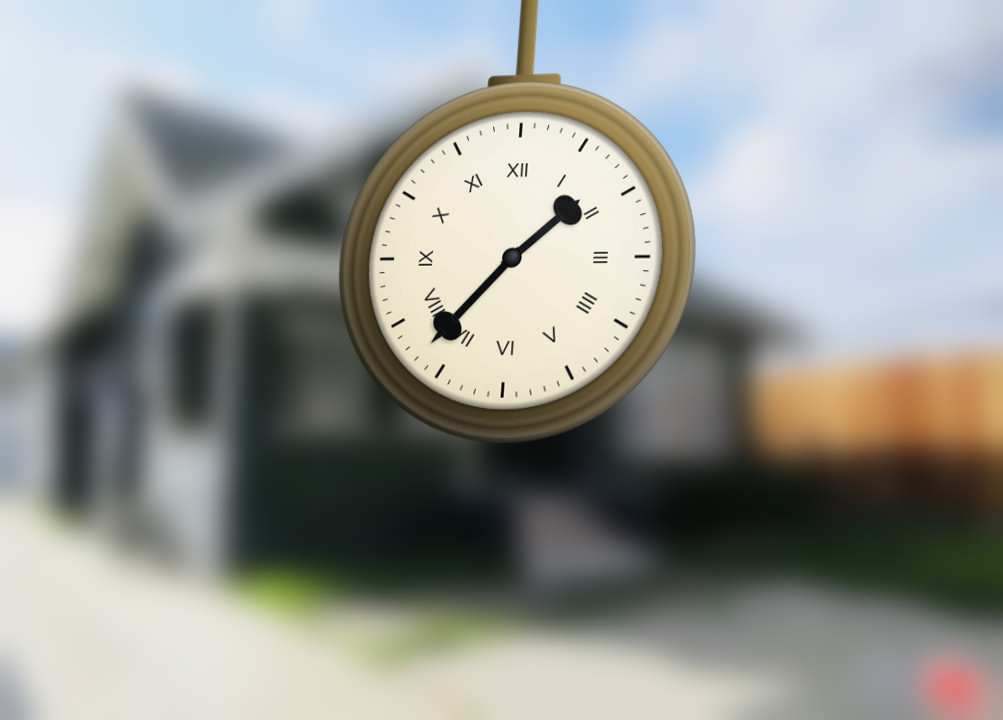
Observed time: 1:37
